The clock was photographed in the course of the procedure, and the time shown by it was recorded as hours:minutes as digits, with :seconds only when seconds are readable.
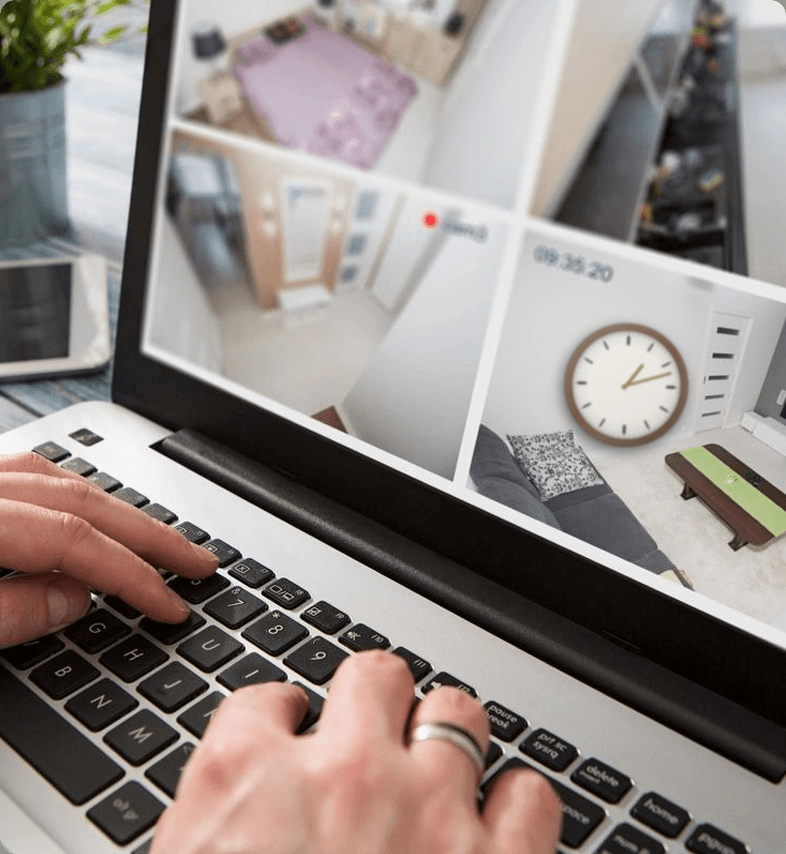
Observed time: 1:12
